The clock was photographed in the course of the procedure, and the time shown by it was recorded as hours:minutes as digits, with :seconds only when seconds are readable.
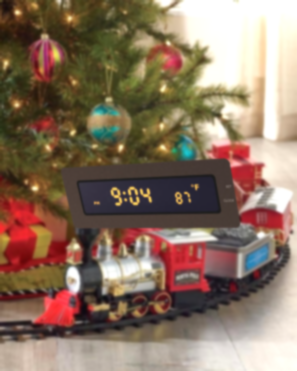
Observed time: 9:04
